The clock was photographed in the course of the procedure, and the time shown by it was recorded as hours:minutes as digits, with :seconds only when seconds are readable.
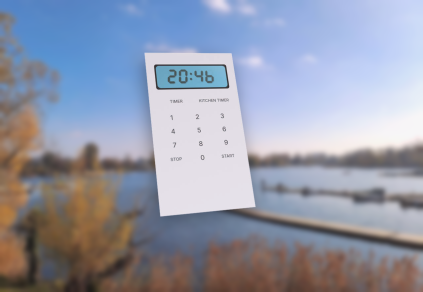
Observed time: 20:46
